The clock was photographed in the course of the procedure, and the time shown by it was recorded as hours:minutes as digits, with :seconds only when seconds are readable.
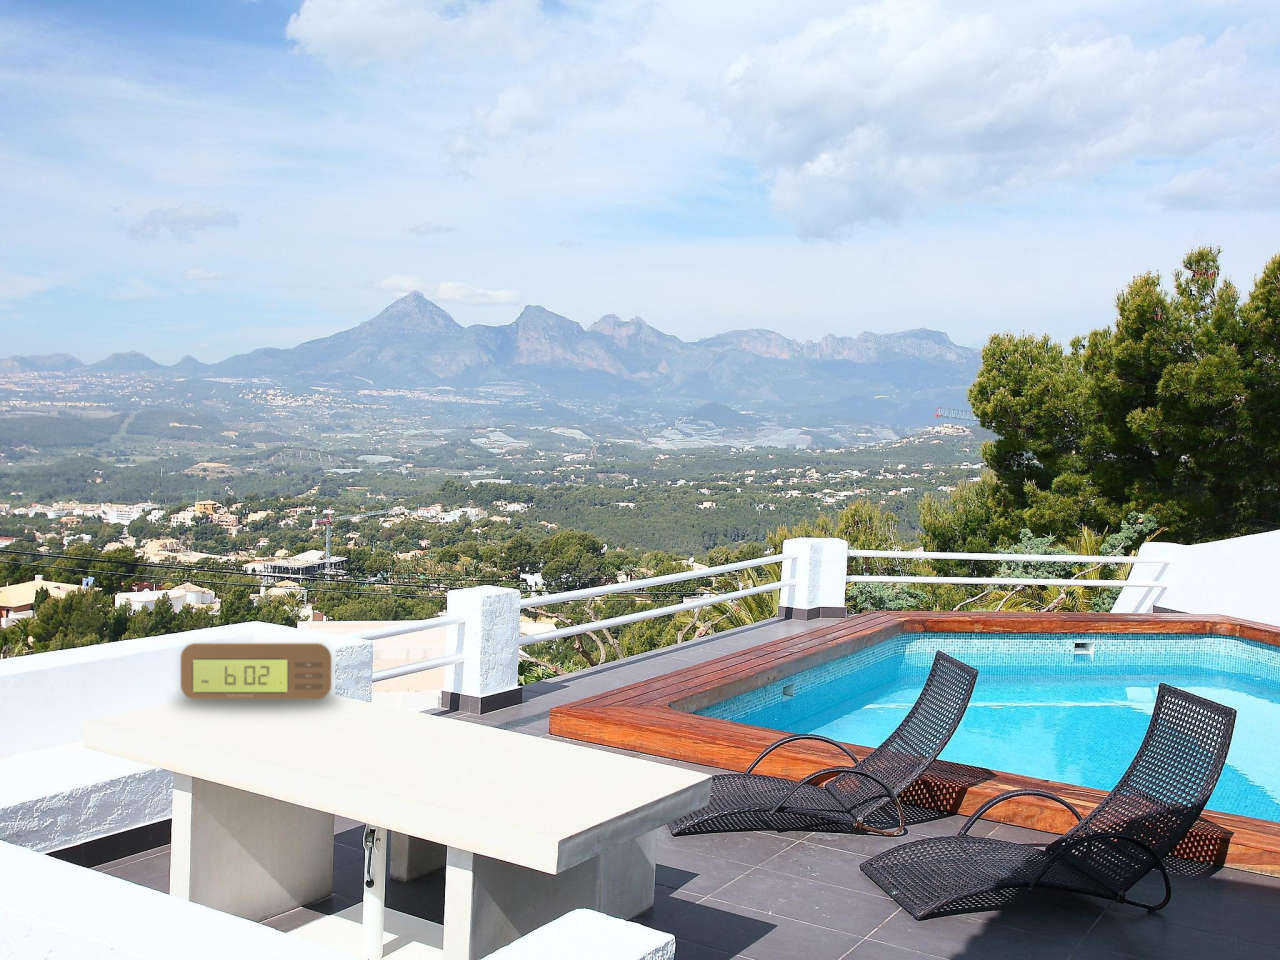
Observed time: 6:02
